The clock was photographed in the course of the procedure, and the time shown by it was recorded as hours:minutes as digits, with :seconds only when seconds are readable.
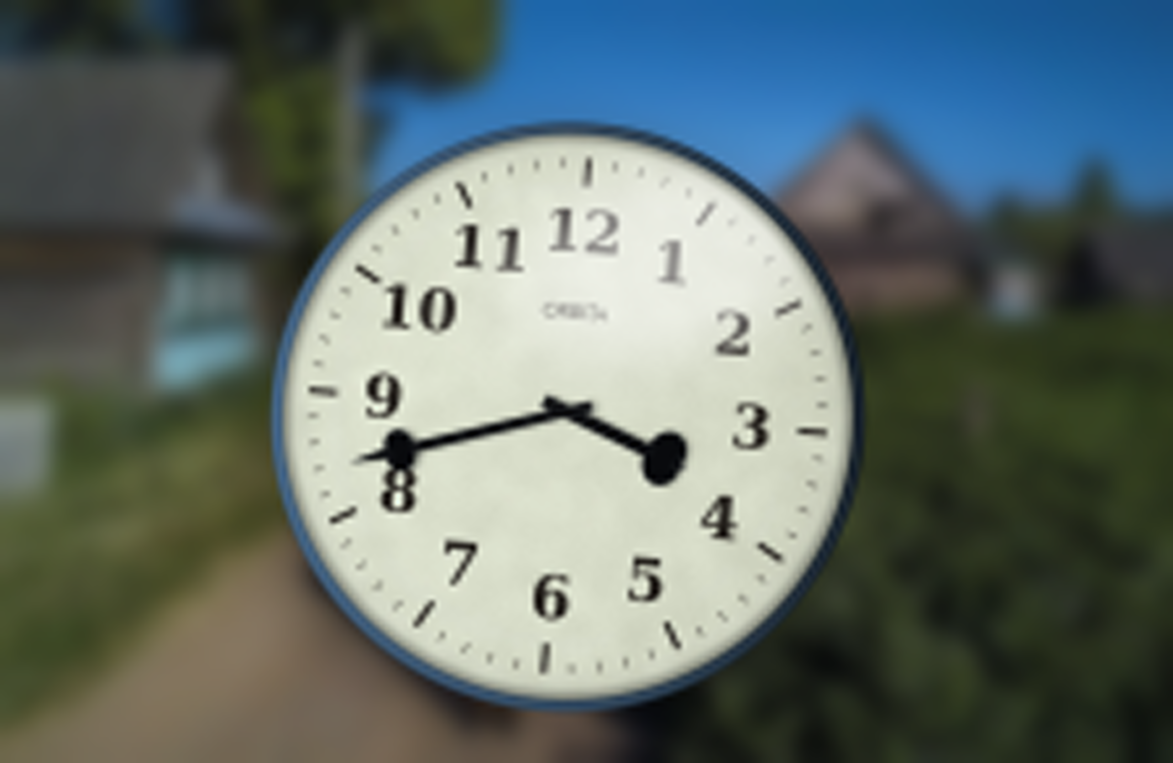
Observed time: 3:42
